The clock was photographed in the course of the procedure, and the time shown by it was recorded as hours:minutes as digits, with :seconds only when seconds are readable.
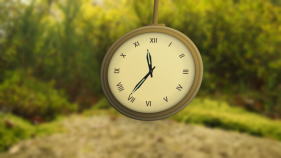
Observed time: 11:36
